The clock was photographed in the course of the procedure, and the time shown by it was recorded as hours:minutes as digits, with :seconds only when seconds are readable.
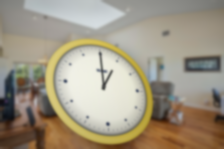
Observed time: 1:00
